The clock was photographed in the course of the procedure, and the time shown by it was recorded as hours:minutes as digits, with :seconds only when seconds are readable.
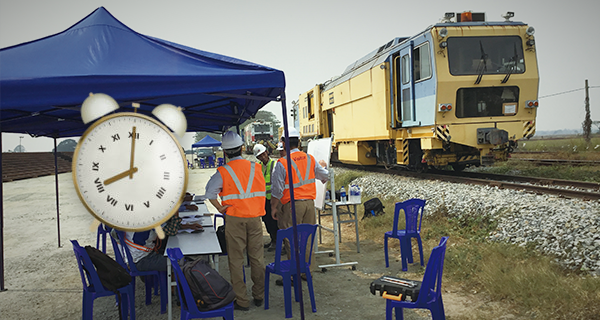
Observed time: 8:00
